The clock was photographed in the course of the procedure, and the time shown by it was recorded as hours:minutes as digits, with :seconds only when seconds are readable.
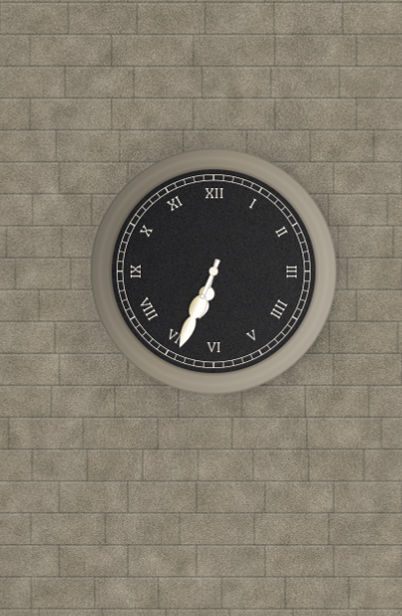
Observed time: 6:34
